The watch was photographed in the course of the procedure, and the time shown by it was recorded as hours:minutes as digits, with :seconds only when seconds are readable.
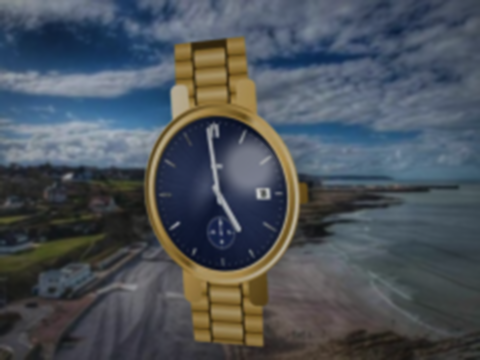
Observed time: 4:59
